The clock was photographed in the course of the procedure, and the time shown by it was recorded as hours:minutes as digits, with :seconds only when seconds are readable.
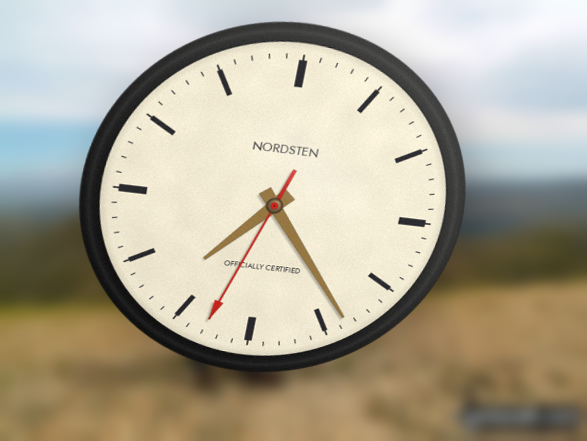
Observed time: 7:23:33
